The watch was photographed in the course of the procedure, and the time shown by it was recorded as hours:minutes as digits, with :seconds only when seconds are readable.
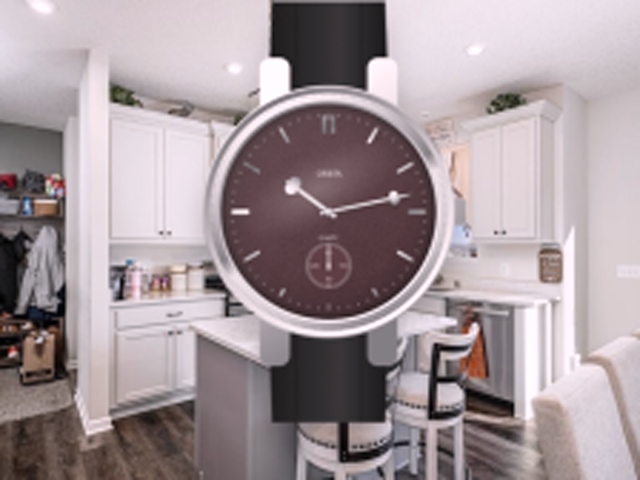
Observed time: 10:13
